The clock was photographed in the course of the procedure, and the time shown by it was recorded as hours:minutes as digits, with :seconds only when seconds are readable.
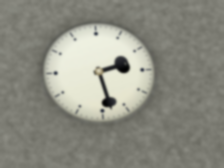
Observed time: 2:28
